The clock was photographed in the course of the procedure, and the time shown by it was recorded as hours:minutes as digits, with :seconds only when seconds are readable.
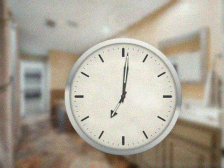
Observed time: 7:01
